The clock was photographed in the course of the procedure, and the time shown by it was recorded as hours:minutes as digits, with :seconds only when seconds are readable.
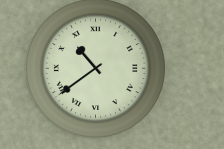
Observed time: 10:39
